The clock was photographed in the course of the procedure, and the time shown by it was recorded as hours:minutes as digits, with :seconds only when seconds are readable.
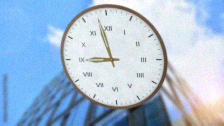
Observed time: 8:58
